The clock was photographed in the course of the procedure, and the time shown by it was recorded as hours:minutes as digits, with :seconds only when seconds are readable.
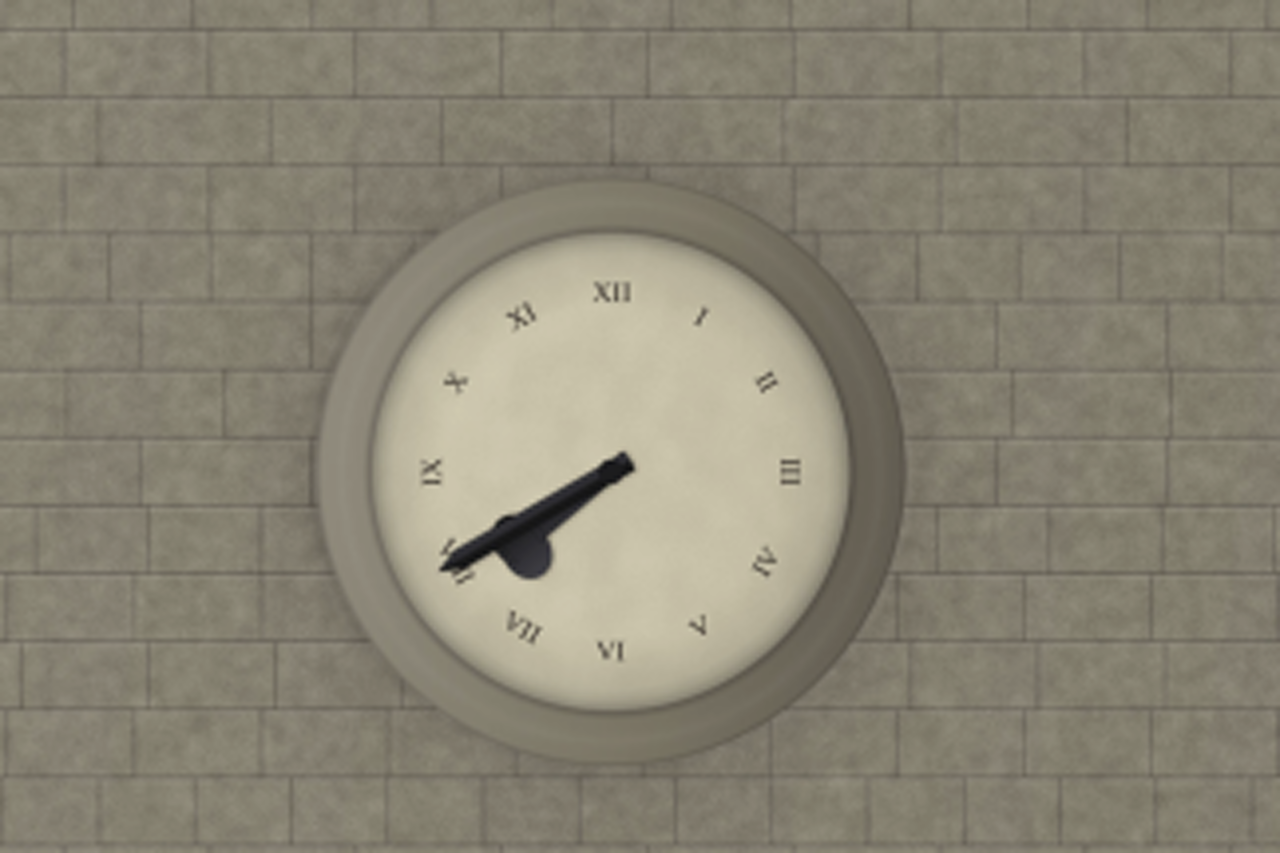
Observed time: 7:40
